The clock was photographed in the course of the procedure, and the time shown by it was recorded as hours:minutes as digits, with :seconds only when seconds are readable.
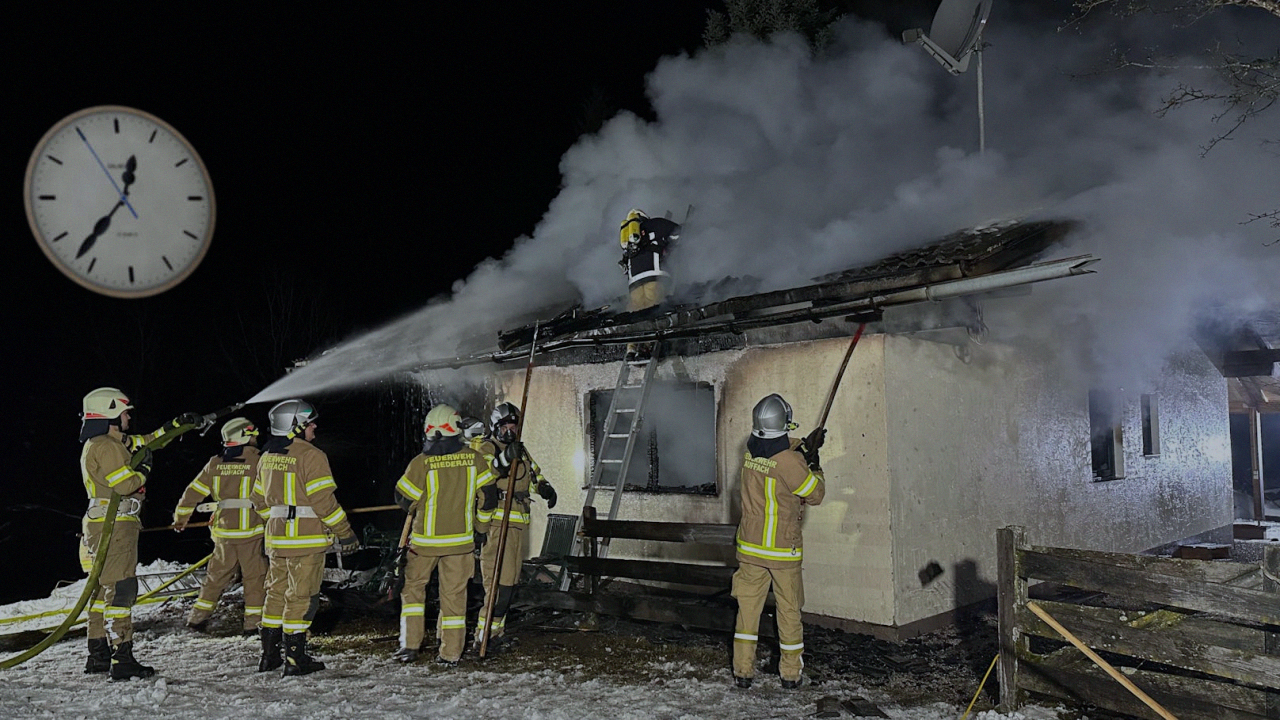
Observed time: 12:36:55
